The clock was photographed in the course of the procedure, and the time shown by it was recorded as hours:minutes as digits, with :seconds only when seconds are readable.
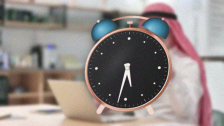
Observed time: 5:32
